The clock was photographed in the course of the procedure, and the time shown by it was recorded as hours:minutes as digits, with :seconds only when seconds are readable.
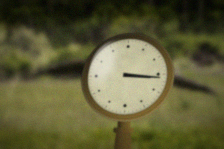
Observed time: 3:16
